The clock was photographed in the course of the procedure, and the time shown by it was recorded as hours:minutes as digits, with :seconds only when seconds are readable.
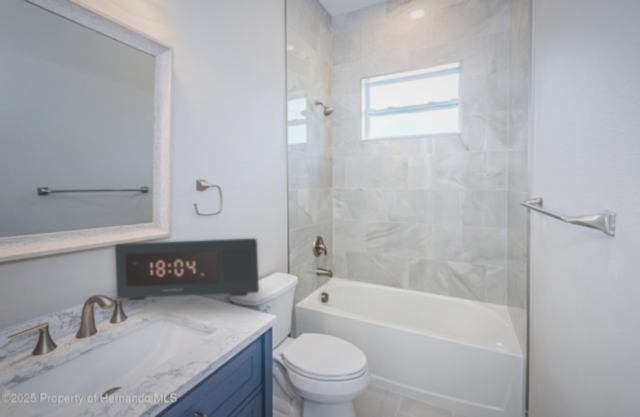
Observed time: 18:04
